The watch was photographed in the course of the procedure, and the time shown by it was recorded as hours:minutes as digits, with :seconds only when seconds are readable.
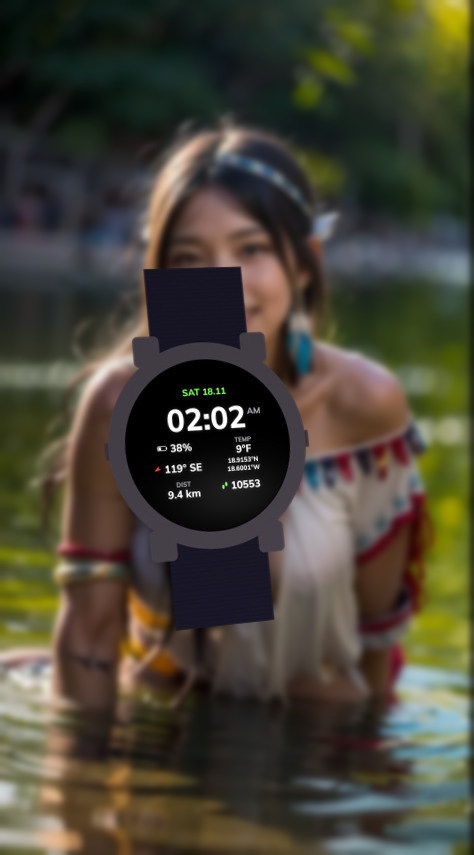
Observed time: 2:02
